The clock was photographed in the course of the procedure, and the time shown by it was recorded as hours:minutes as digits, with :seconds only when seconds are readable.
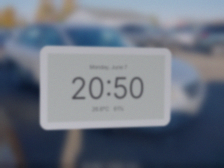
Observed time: 20:50
